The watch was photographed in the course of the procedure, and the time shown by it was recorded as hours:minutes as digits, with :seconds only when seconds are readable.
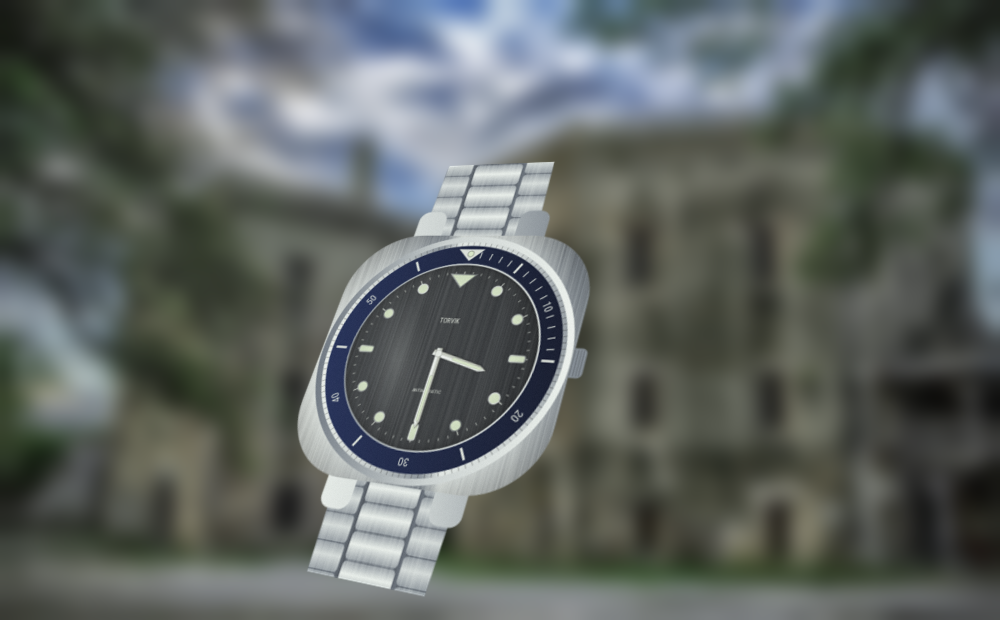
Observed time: 3:30
